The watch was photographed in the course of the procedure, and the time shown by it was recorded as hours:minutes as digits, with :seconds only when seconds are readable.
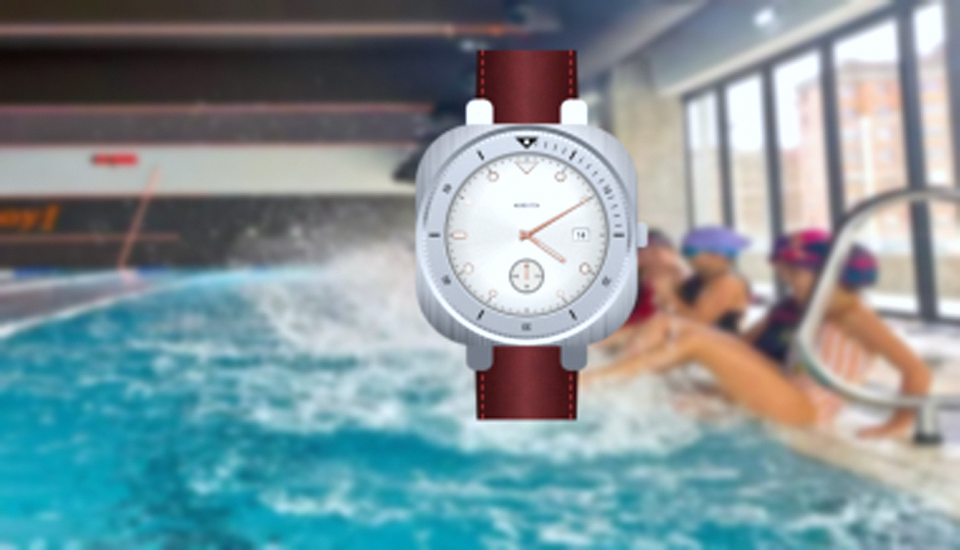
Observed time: 4:10
